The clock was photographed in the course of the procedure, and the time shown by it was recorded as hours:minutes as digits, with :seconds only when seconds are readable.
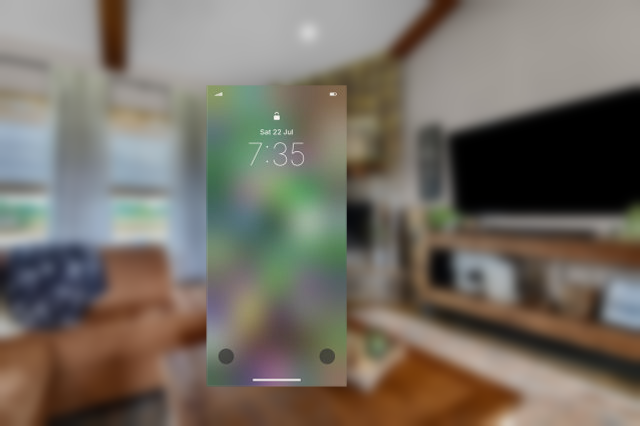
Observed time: 7:35
